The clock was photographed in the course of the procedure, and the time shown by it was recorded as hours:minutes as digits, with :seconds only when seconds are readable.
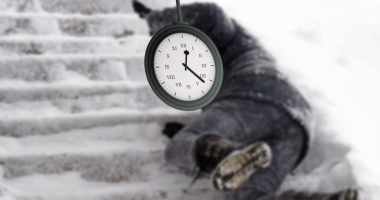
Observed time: 12:22
